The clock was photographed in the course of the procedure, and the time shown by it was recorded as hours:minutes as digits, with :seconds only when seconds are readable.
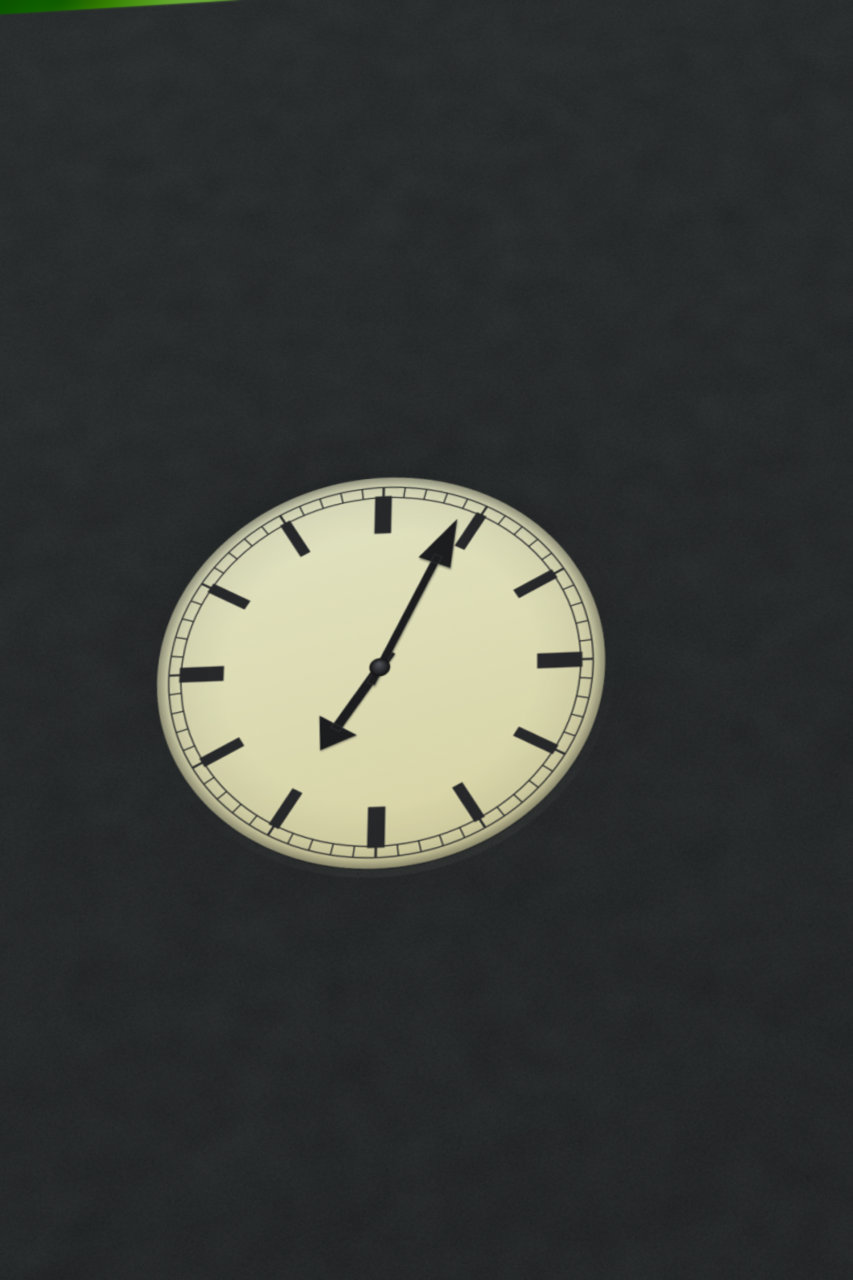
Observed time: 7:04
